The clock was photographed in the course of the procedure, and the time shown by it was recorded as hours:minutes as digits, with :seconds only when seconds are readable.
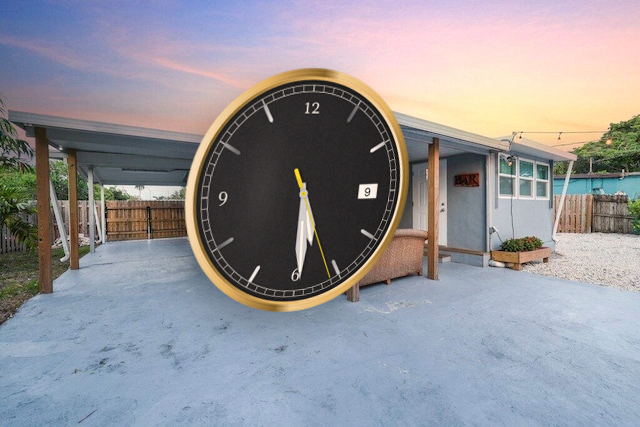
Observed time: 5:29:26
